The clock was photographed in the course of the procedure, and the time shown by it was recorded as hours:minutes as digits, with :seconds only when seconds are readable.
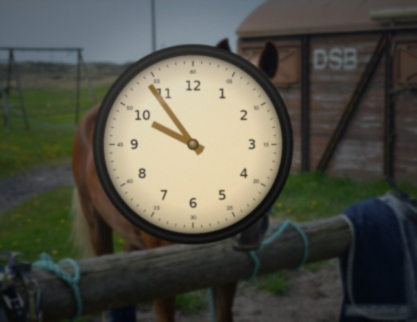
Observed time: 9:54
